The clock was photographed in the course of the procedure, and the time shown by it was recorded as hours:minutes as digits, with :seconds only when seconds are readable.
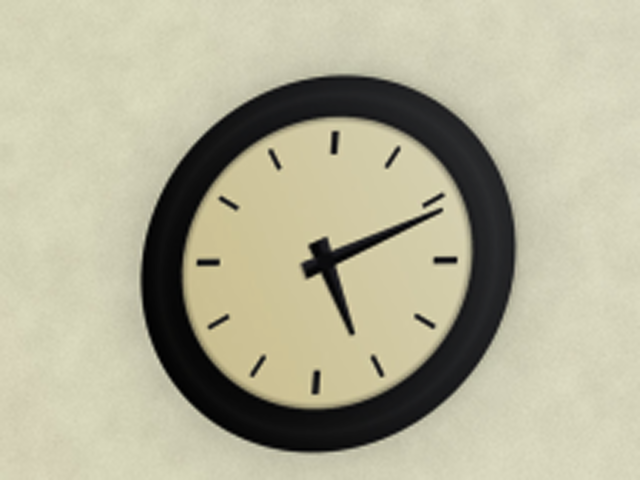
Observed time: 5:11
